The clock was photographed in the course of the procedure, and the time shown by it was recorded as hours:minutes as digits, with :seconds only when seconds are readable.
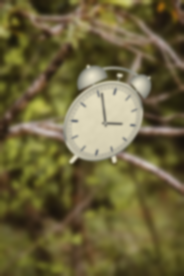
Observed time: 2:56
